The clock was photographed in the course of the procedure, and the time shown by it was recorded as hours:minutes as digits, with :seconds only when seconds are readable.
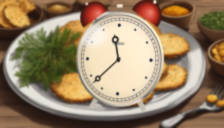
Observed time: 11:38
